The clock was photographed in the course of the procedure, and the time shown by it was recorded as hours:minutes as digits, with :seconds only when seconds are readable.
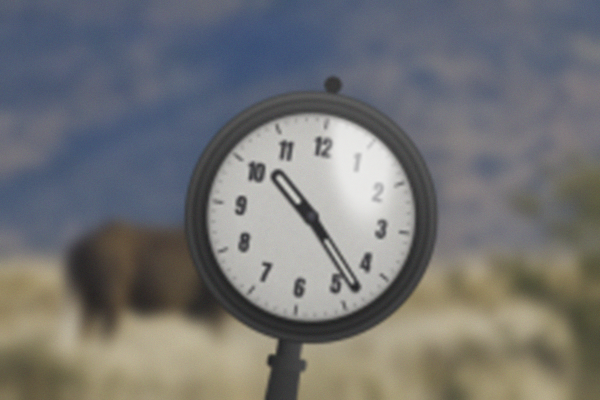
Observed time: 10:23
